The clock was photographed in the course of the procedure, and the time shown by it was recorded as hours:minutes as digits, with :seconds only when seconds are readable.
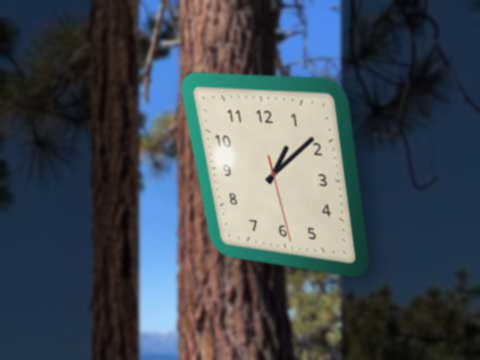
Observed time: 1:08:29
